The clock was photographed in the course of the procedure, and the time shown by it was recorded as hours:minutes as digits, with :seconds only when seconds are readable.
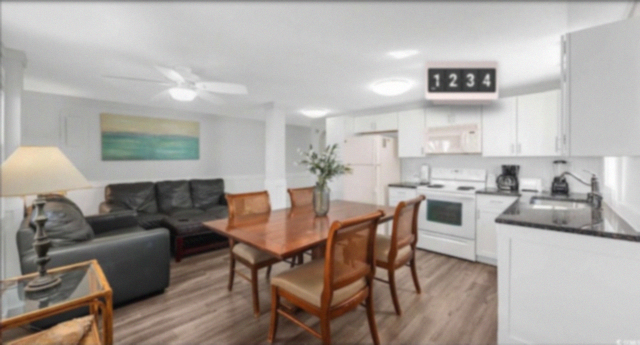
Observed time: 12:34
